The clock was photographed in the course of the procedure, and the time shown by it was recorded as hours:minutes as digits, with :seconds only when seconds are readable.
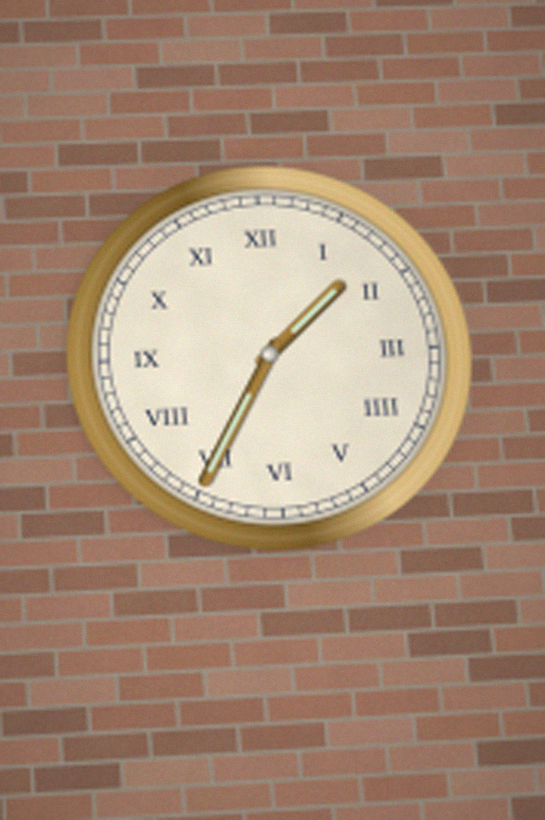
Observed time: 1:35
